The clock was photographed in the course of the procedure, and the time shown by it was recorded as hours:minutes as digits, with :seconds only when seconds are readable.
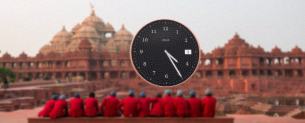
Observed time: 4:25
